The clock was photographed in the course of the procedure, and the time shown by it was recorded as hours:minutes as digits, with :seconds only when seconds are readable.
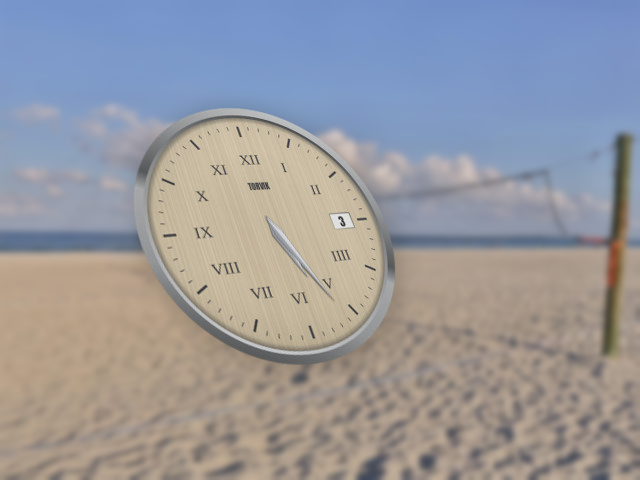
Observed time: 5:26
